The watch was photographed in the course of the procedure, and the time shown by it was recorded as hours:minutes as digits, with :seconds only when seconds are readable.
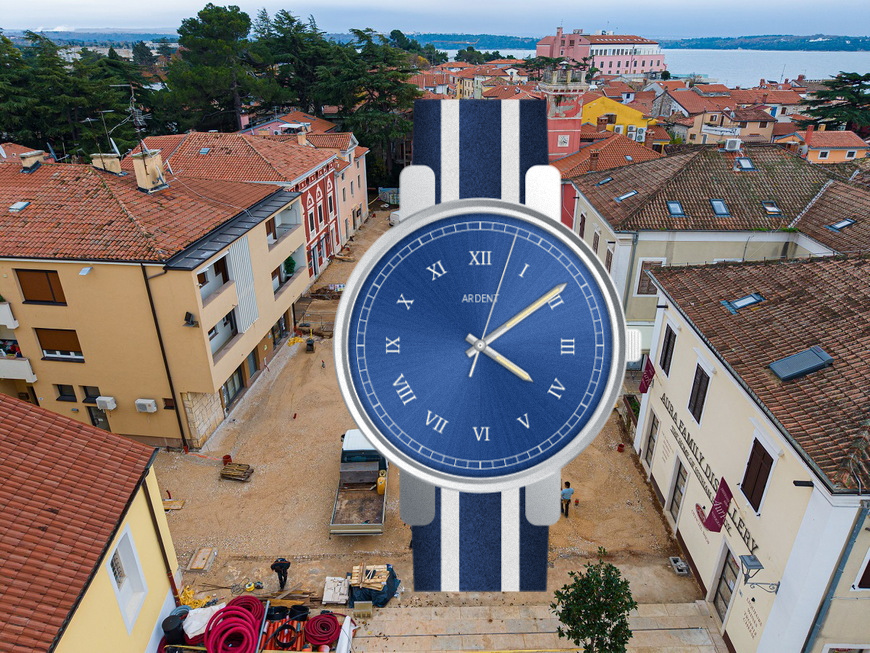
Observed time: 4:09:03
